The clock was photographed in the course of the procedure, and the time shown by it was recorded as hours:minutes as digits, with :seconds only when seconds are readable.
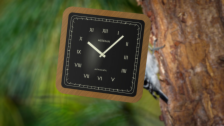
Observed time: 10:07
